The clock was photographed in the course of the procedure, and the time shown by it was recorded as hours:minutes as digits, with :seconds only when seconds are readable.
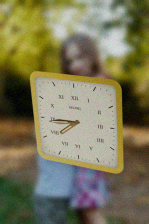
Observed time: 7:44
